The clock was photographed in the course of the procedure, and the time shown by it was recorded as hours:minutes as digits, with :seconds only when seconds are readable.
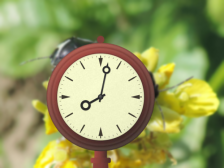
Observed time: 8:02
